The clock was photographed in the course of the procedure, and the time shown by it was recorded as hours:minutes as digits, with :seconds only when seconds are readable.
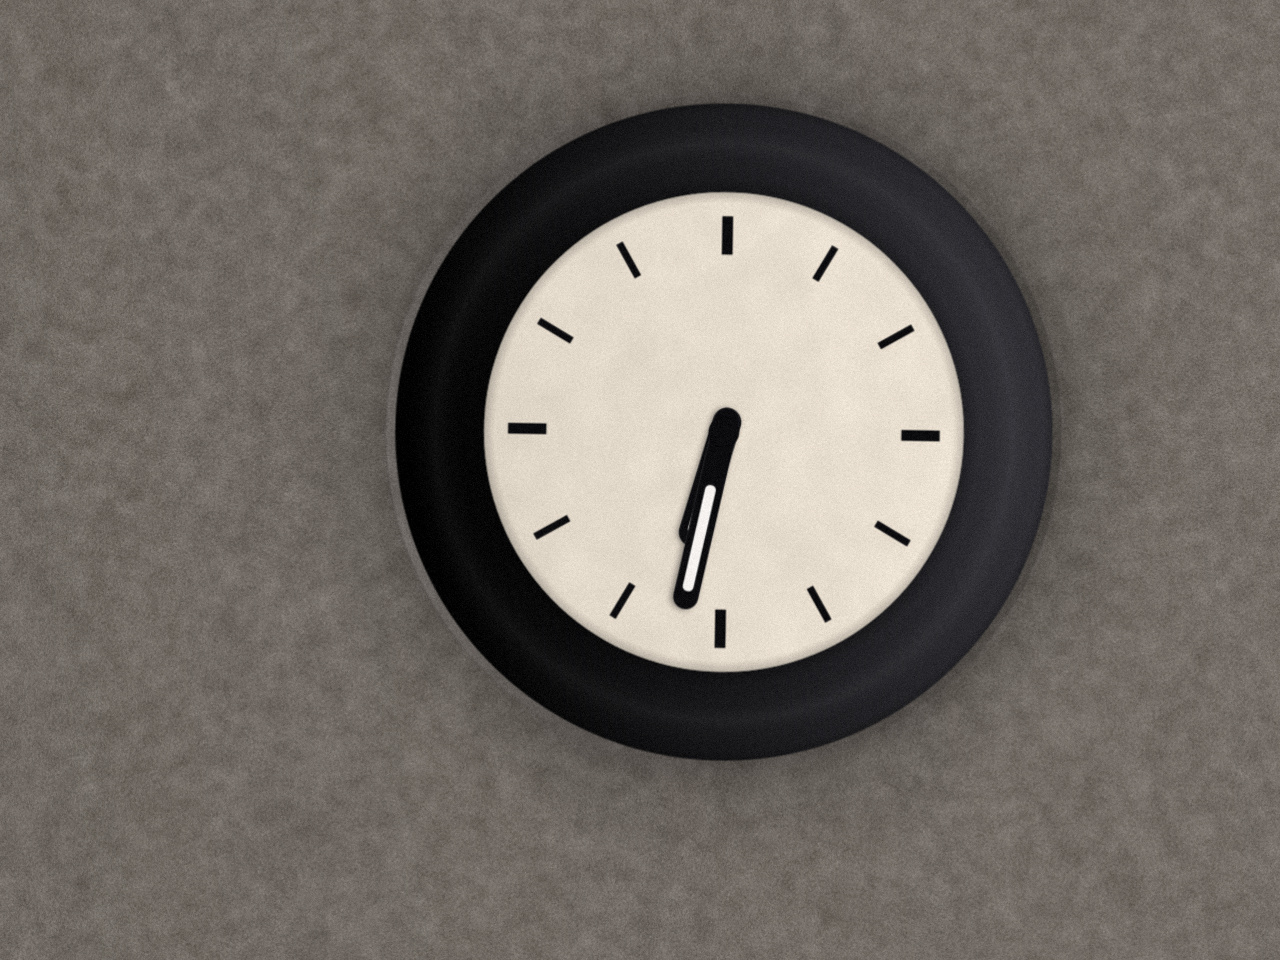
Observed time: 6:32
